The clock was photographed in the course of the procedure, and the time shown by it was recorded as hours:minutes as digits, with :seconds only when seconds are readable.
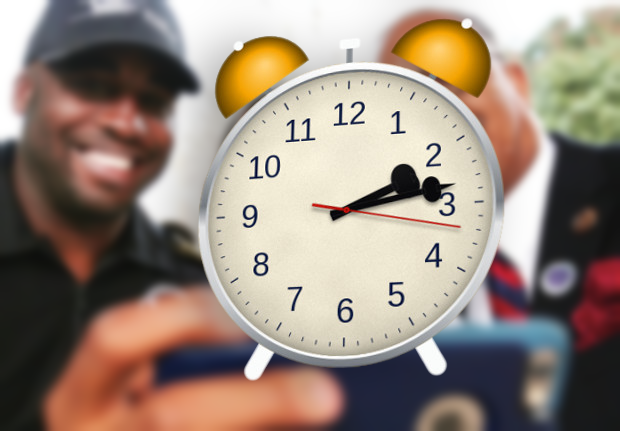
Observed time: 2:13:17
